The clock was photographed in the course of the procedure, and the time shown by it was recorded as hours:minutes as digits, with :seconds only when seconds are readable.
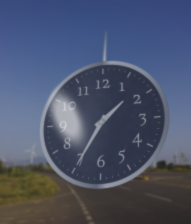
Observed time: 1:35
